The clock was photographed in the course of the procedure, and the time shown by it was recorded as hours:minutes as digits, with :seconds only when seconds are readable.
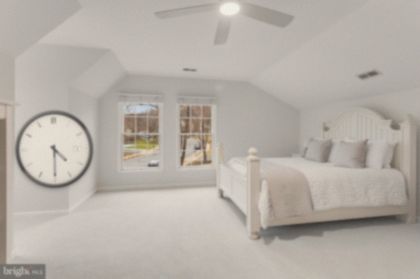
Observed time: 4:30
